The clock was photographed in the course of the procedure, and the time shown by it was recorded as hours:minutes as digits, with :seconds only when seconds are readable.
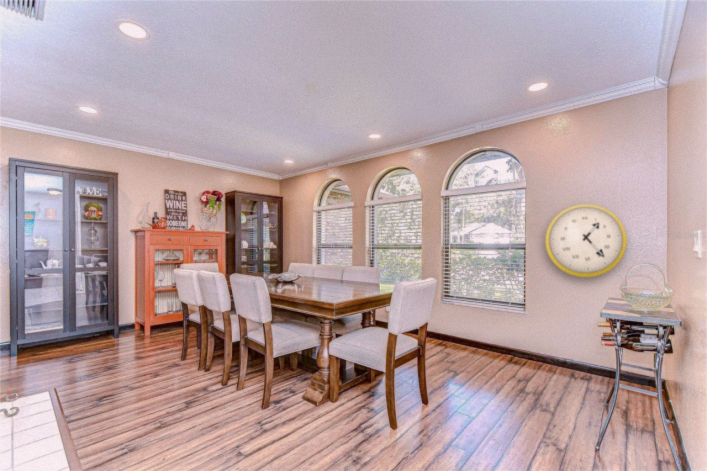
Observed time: 1:24
